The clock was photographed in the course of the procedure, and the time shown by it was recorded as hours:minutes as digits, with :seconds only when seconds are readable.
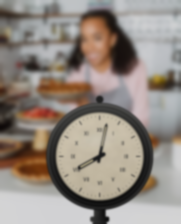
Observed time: 8:02
